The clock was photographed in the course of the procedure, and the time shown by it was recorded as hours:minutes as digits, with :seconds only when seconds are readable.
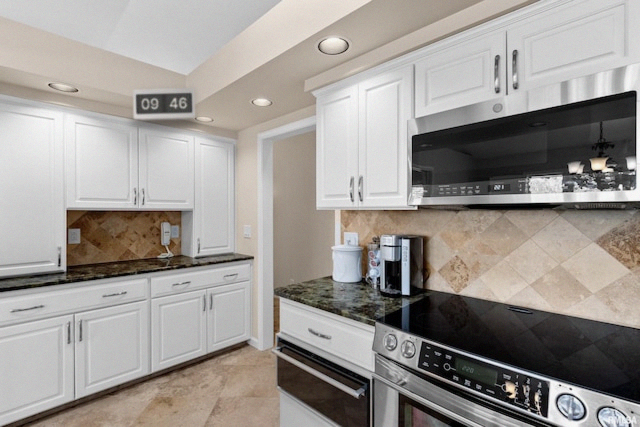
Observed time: 9:46
